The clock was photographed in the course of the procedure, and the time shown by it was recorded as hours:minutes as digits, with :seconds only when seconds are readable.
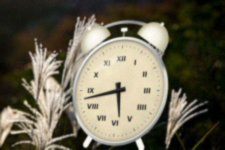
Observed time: 5:43
